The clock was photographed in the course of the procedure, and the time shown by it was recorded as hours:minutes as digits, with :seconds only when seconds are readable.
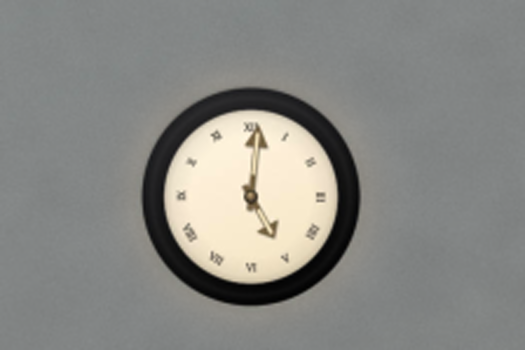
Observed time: 5:01
